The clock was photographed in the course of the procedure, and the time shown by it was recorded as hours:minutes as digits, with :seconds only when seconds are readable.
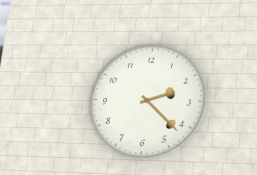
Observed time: 2:22
